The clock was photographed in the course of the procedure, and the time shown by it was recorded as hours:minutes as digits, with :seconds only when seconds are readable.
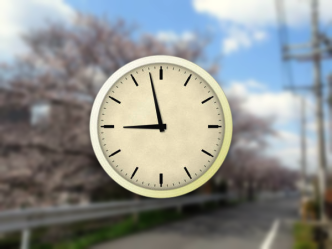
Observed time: 8:58
